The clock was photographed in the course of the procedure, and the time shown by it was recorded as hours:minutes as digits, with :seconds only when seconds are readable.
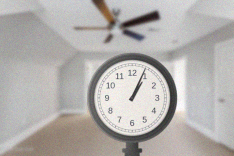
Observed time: 1:04
